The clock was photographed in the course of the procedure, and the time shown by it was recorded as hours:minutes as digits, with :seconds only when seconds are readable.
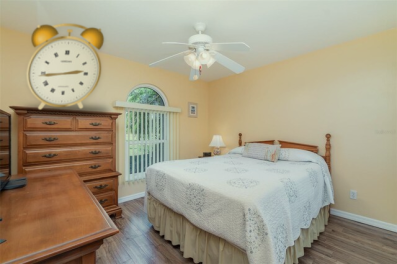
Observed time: 2:44
